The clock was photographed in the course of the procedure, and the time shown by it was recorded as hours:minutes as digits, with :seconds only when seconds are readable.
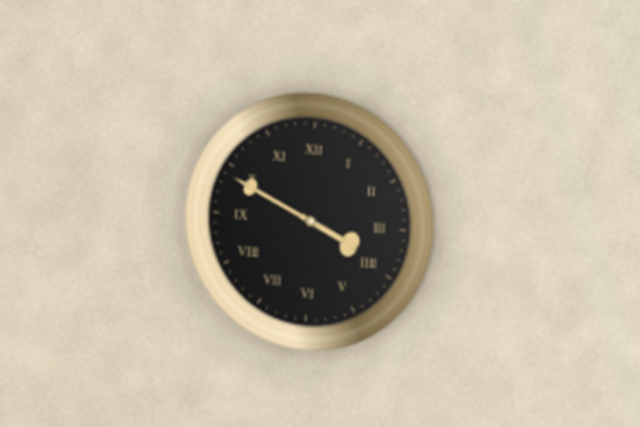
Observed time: 3:49
